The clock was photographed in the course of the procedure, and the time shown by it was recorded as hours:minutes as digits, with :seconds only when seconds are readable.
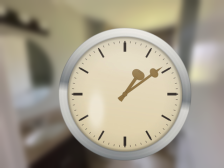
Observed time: 1:09
